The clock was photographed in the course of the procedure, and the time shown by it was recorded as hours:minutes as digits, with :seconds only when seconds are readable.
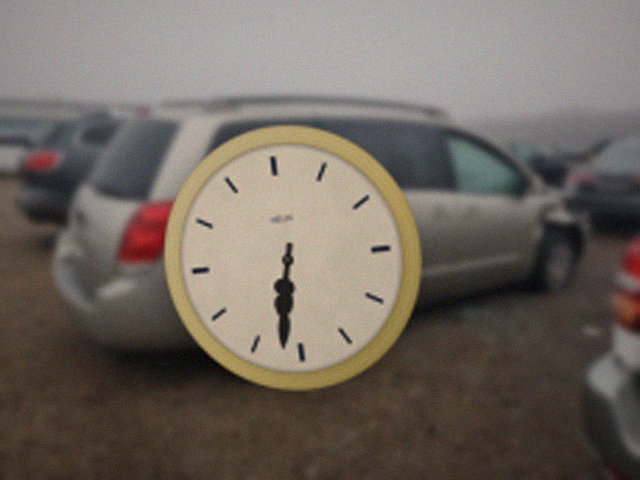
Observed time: 6:32
